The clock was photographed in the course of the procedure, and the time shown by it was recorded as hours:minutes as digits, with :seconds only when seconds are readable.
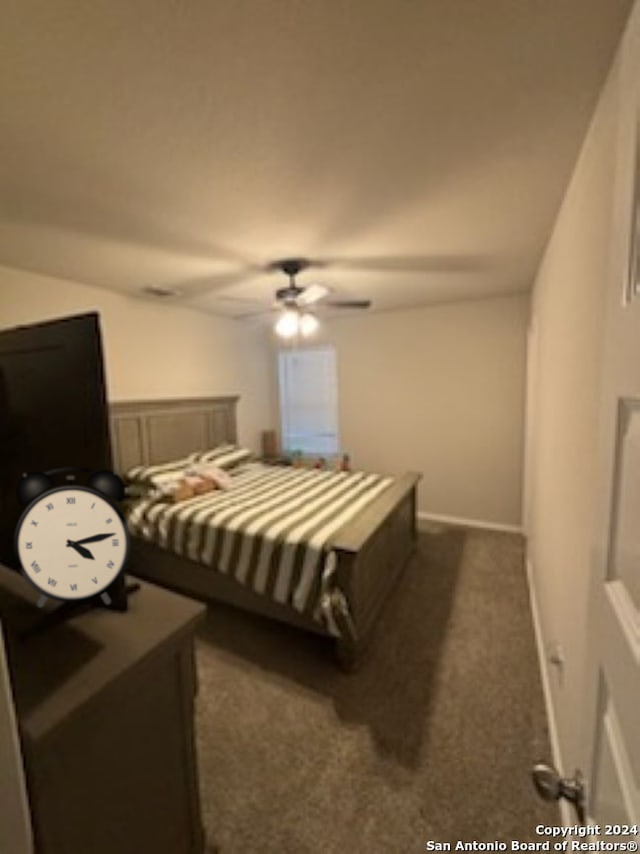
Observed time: 4:13
